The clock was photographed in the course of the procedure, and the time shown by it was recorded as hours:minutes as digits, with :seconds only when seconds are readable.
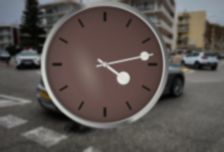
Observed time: 4:13
